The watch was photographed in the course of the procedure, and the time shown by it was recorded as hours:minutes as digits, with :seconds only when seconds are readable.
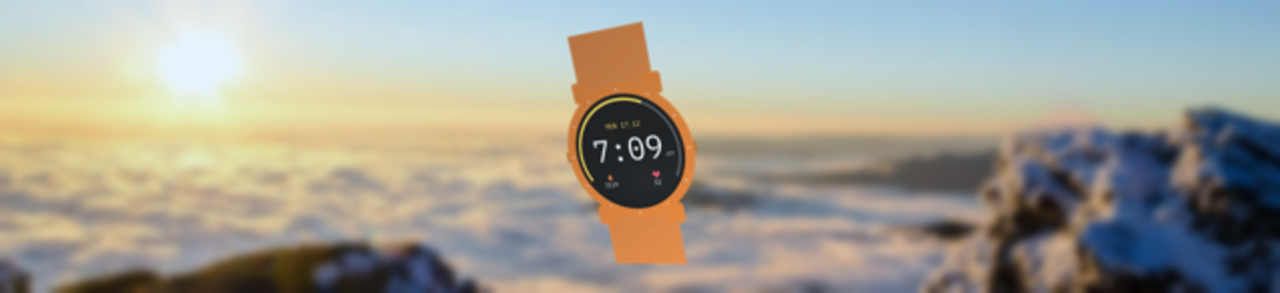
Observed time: 7:09
